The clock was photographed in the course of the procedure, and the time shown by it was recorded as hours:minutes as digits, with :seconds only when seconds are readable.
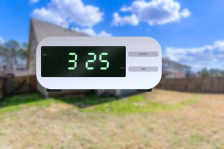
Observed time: 3:25
